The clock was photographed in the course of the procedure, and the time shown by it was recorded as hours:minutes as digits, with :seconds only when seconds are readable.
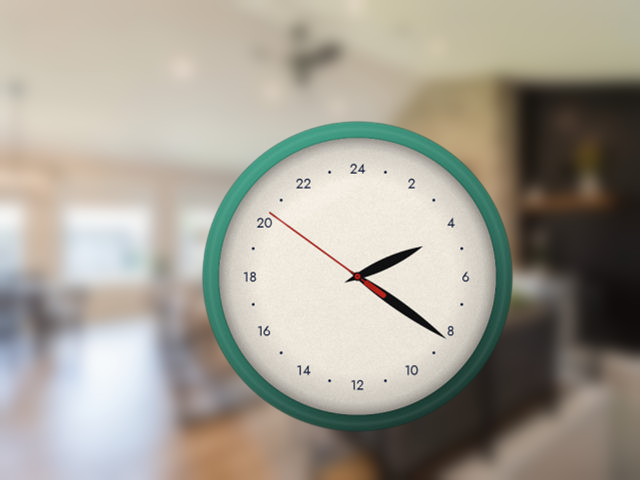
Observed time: 4:20:51
